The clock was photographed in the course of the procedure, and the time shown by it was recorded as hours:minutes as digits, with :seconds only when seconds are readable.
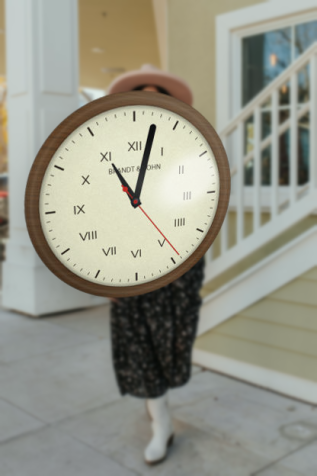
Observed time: 11:02:24
